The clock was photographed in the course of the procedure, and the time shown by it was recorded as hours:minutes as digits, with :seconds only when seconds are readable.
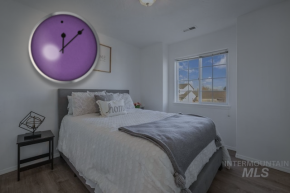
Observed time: 12:08
